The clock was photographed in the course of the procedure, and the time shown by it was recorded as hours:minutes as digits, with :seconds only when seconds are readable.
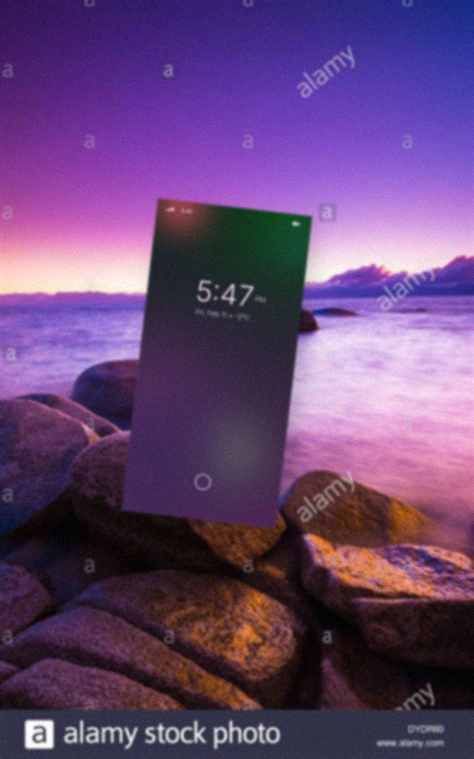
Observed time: 5:47
